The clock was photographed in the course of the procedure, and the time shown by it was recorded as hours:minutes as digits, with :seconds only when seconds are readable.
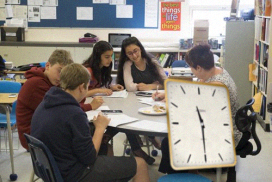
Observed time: 11:30
